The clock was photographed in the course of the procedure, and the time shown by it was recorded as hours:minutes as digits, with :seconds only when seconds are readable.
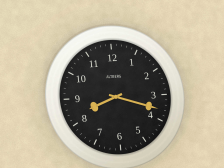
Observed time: 8:18
